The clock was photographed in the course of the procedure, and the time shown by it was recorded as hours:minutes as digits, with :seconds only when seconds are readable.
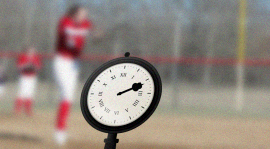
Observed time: 2:11
